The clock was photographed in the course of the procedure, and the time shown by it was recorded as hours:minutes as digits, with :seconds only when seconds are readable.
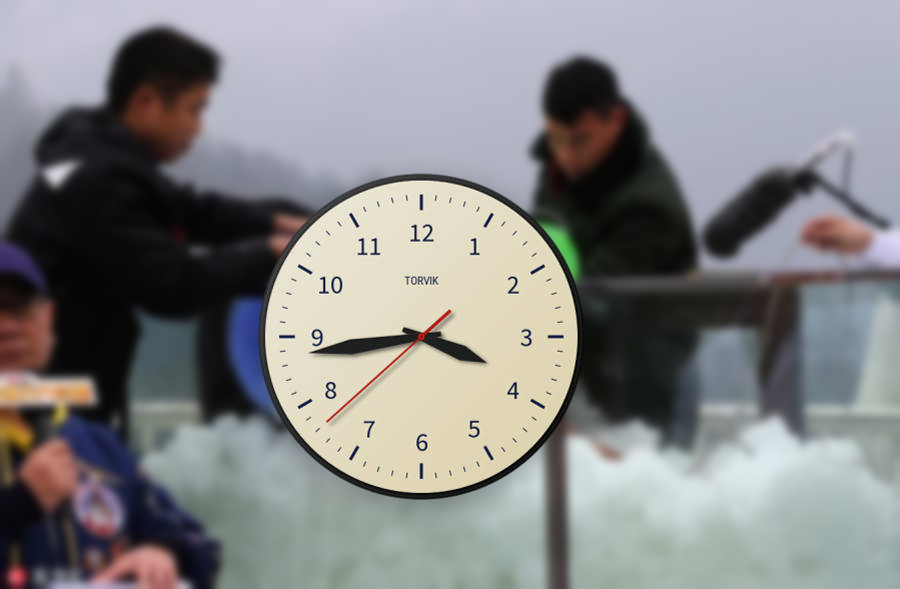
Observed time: 3:43:38
